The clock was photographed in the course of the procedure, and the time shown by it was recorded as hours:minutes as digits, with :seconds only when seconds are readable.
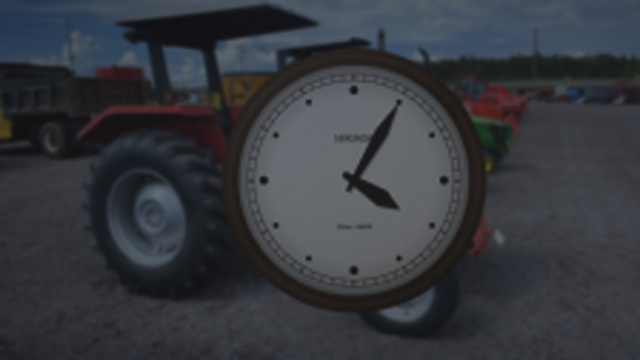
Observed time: 4:05
